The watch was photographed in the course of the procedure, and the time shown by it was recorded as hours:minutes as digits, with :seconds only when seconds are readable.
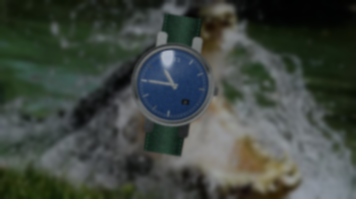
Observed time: 10:45
